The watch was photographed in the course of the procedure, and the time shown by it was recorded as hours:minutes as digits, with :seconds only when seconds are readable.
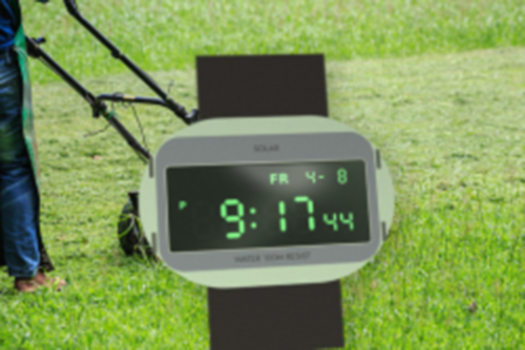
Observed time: 9:17:44
